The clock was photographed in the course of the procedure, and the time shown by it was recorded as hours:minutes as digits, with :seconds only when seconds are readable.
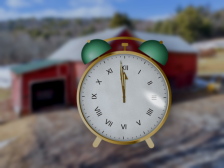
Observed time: 11:59
